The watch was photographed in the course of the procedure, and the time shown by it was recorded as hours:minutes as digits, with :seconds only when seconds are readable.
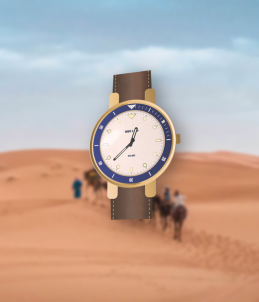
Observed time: 12:38
